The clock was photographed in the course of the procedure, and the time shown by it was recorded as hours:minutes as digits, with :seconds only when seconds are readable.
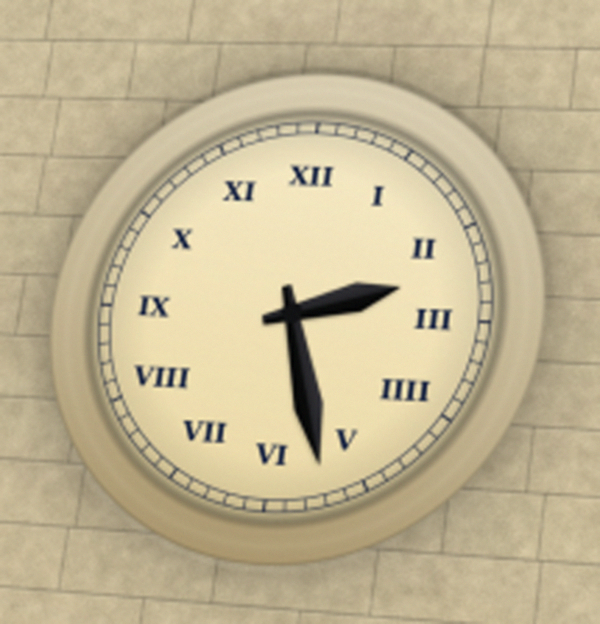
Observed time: 2:27
